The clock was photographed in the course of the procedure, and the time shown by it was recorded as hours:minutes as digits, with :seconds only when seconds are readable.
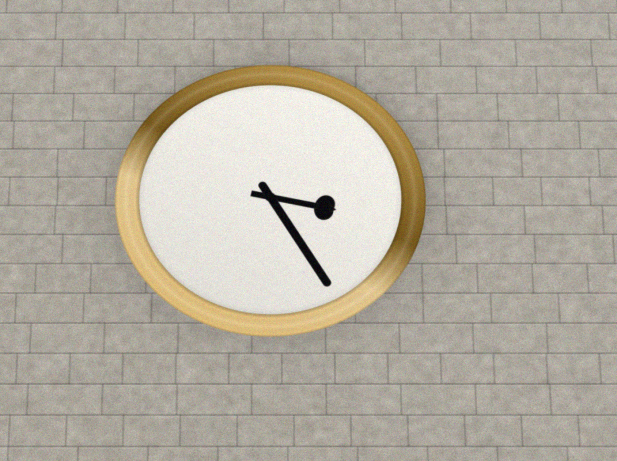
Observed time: 3:25
